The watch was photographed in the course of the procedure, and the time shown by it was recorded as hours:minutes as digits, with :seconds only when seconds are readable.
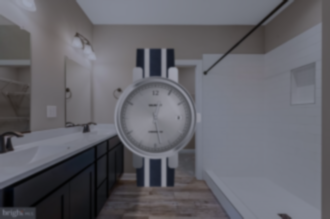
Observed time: 12:28
